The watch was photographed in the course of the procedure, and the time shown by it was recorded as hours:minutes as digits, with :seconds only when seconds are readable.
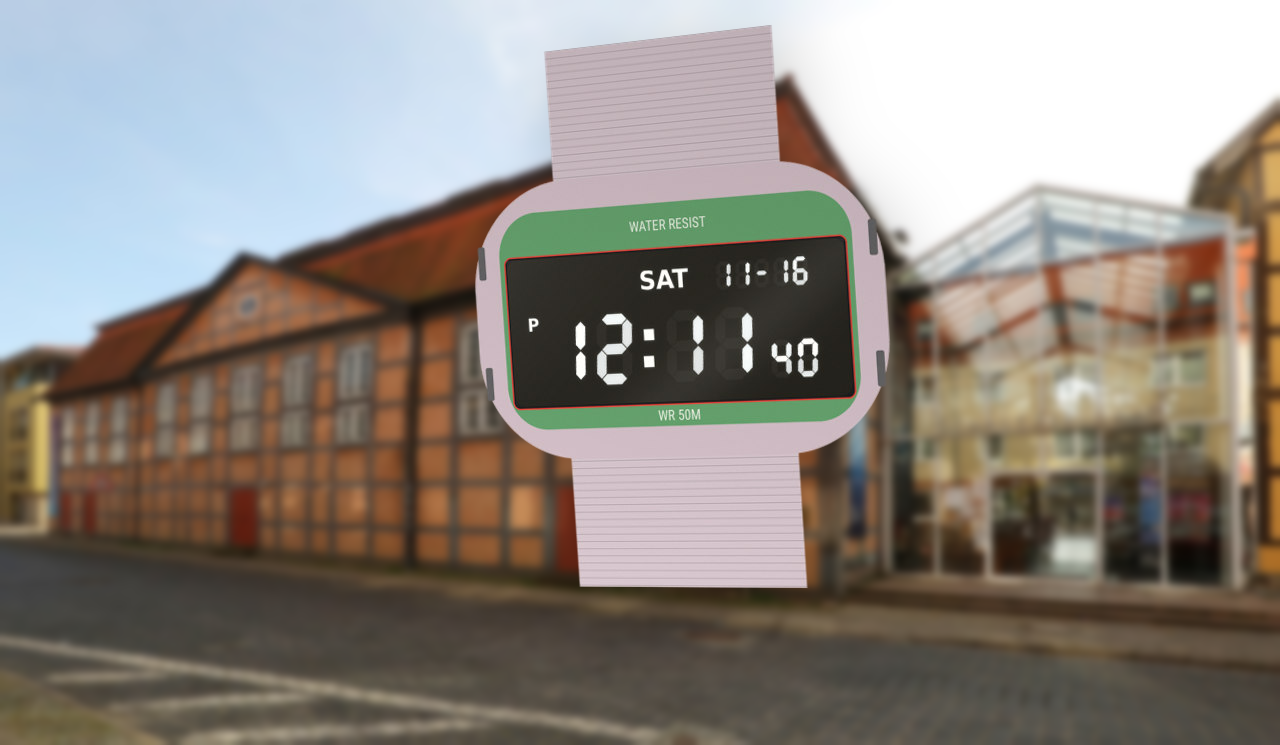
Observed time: 12:11:40
